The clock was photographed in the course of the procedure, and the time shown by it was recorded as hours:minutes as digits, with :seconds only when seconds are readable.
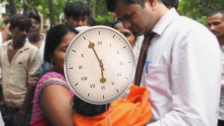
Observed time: 5:56
